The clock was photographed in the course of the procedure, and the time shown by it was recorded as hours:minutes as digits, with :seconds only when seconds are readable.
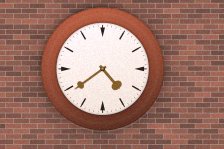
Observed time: 4:39
